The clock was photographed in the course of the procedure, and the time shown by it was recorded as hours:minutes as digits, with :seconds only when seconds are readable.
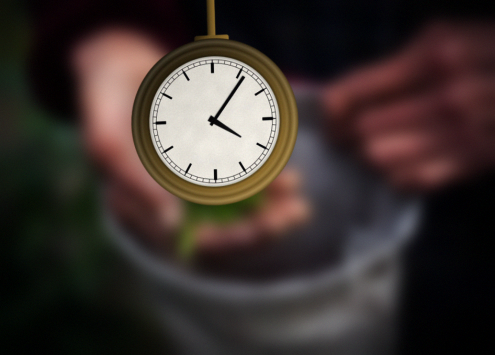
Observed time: 4:06
